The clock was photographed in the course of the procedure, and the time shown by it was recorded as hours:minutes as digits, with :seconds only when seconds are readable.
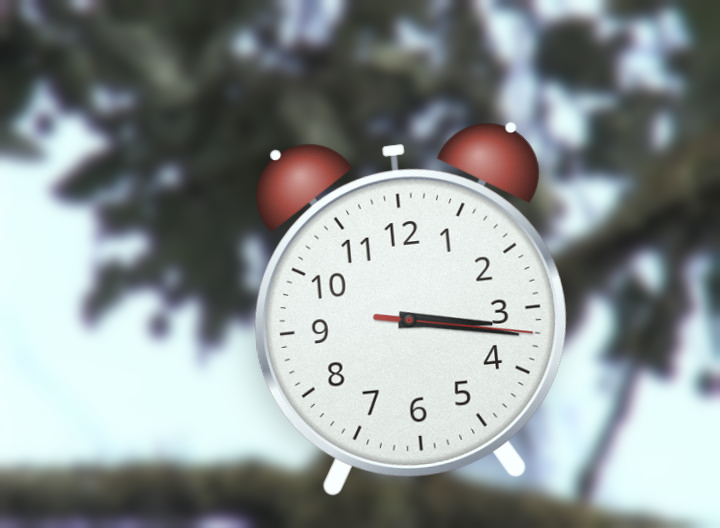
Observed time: 3:17:17
